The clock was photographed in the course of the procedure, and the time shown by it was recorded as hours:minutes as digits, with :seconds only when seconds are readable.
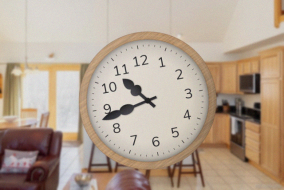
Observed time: 10:43
